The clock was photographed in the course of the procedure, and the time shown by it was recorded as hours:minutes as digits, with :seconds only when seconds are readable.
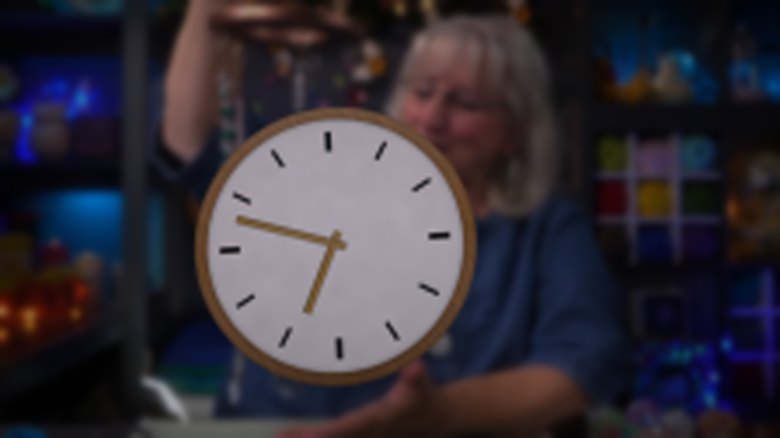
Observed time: 6:48
